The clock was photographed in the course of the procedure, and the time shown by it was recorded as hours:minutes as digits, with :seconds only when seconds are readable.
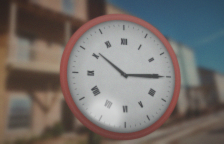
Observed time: 10:15
